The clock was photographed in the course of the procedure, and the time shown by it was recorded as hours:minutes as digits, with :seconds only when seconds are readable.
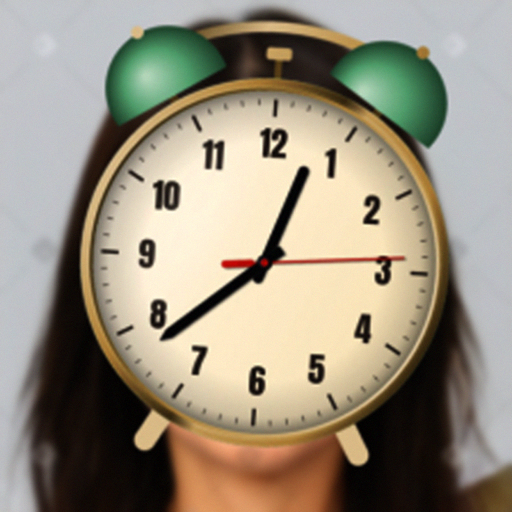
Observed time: 12:38:14
